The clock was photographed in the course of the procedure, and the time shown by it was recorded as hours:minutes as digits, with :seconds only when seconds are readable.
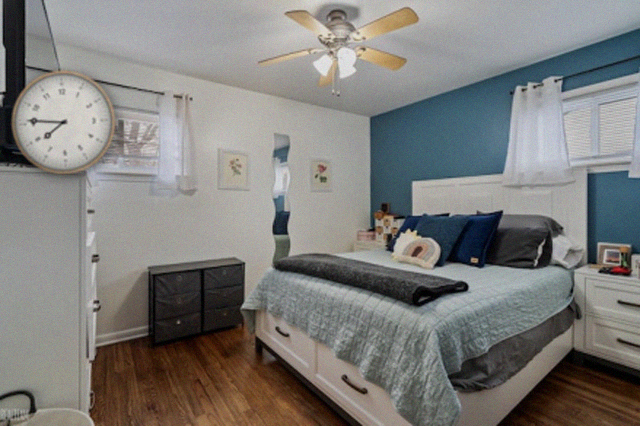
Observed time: 7:46
